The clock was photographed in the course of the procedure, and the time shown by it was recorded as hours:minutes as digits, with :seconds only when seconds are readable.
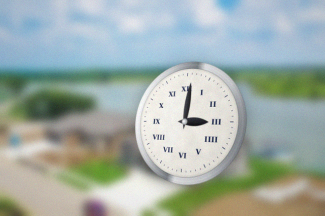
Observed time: 3:01
